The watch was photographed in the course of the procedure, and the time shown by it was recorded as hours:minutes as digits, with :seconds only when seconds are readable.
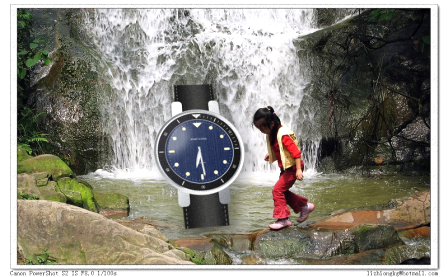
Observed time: 6:29
